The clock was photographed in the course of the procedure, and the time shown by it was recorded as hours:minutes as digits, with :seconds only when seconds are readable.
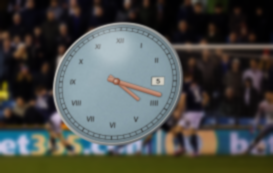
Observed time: 4:18
